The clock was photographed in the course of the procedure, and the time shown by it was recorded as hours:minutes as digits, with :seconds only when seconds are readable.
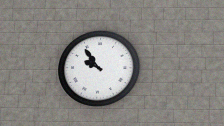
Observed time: 9:54
